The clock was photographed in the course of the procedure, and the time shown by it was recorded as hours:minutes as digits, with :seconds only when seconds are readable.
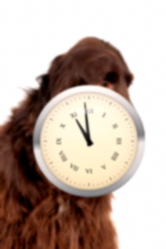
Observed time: 10:59
